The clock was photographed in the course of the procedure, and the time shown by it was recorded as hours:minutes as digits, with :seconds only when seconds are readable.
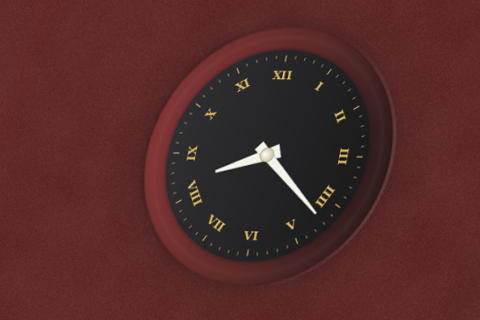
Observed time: 8:22
